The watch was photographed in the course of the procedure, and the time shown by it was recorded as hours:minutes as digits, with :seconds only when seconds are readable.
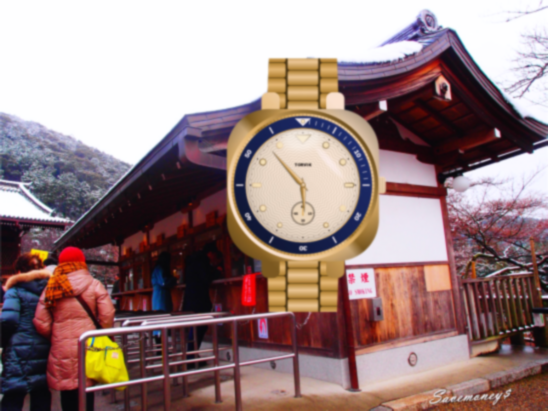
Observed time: 5:53
